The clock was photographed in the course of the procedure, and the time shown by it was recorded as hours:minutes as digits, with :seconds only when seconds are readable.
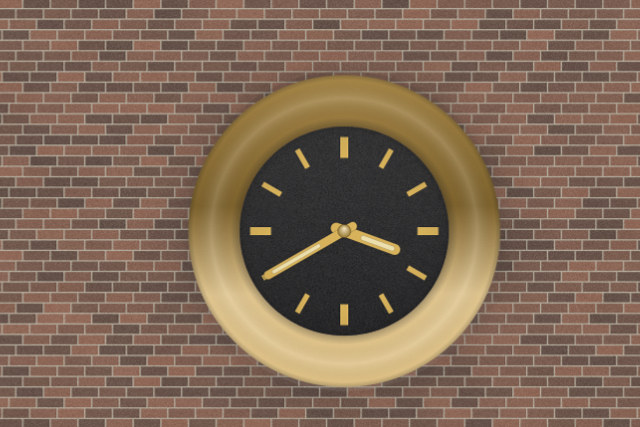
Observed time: 3:40
